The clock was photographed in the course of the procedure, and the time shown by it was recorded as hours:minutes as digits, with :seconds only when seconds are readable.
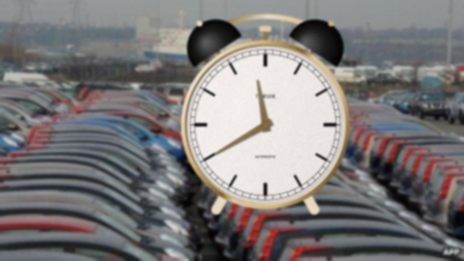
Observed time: 11:40
